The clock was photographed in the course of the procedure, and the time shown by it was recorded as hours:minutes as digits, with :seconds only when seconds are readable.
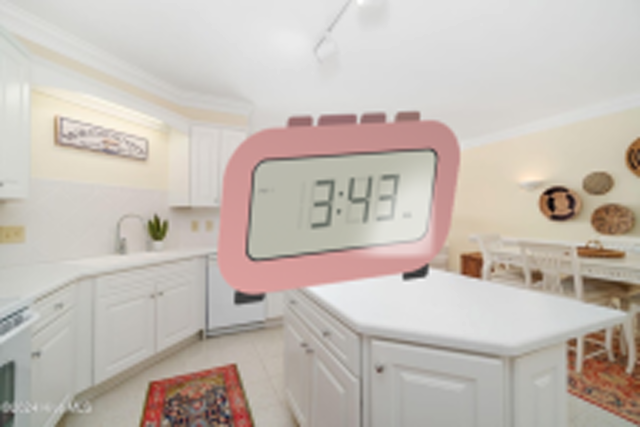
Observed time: 3:43
